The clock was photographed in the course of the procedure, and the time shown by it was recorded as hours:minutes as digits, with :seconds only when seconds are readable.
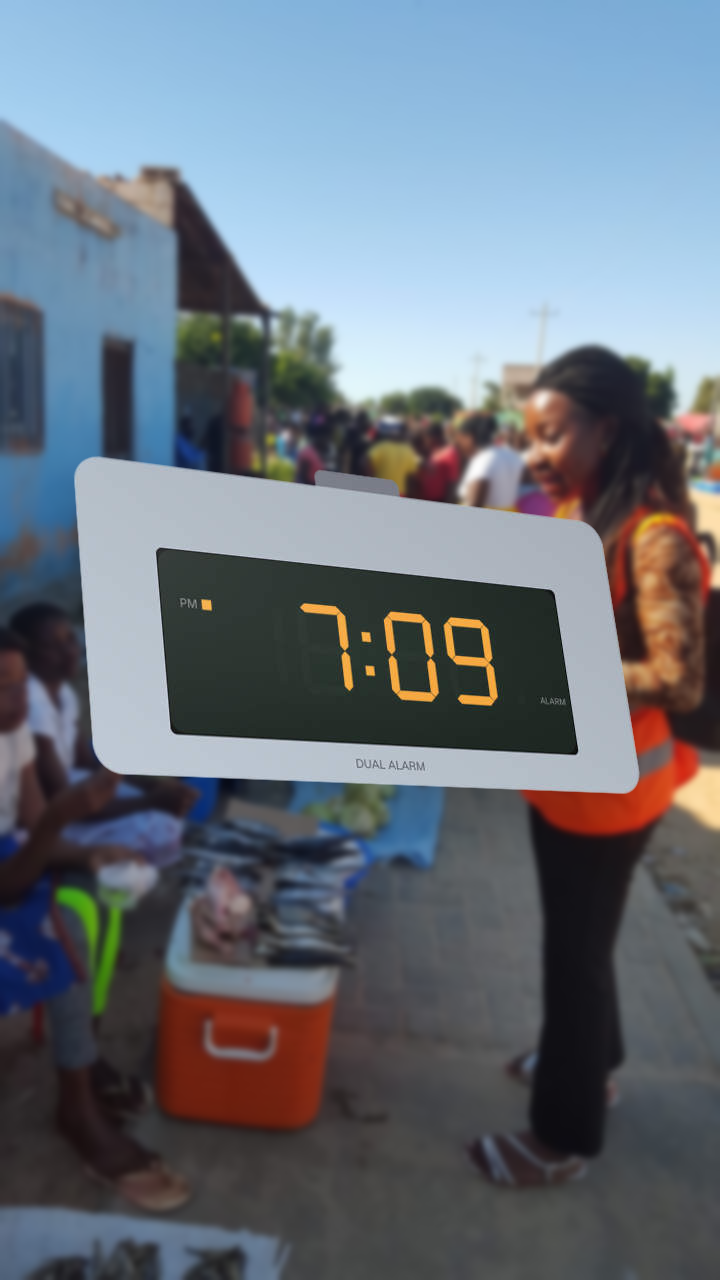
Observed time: 7:09
